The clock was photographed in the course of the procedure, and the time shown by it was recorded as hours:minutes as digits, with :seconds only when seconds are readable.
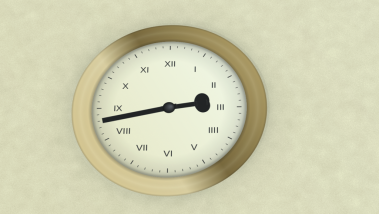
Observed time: 2:43
